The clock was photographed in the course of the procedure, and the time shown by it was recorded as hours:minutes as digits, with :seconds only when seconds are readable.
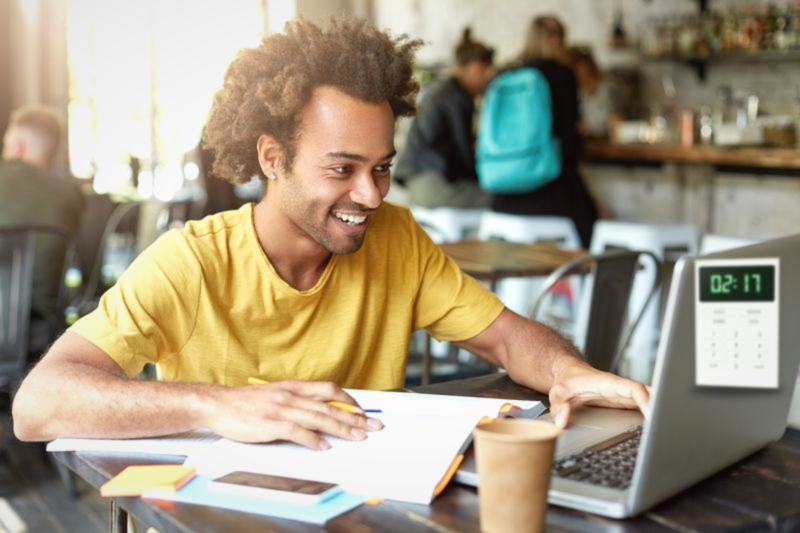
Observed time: 2:17
